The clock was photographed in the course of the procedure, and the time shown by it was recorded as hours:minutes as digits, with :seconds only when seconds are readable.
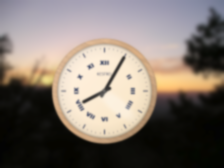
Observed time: 8:05
